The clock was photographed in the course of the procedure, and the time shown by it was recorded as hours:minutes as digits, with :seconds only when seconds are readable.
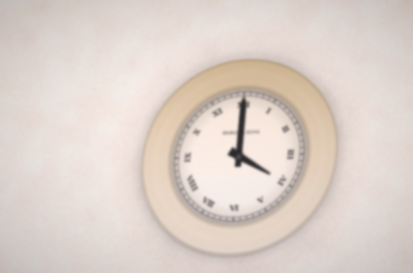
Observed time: 4:00
